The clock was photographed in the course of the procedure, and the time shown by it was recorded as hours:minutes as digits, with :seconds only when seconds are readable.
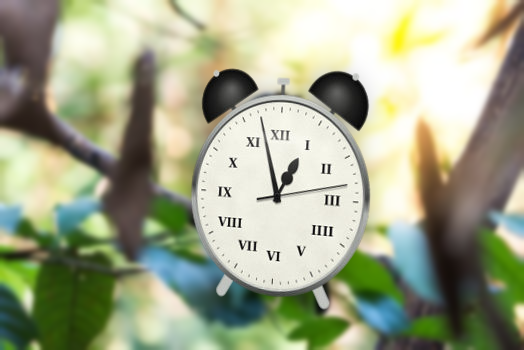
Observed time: 12:57:13
